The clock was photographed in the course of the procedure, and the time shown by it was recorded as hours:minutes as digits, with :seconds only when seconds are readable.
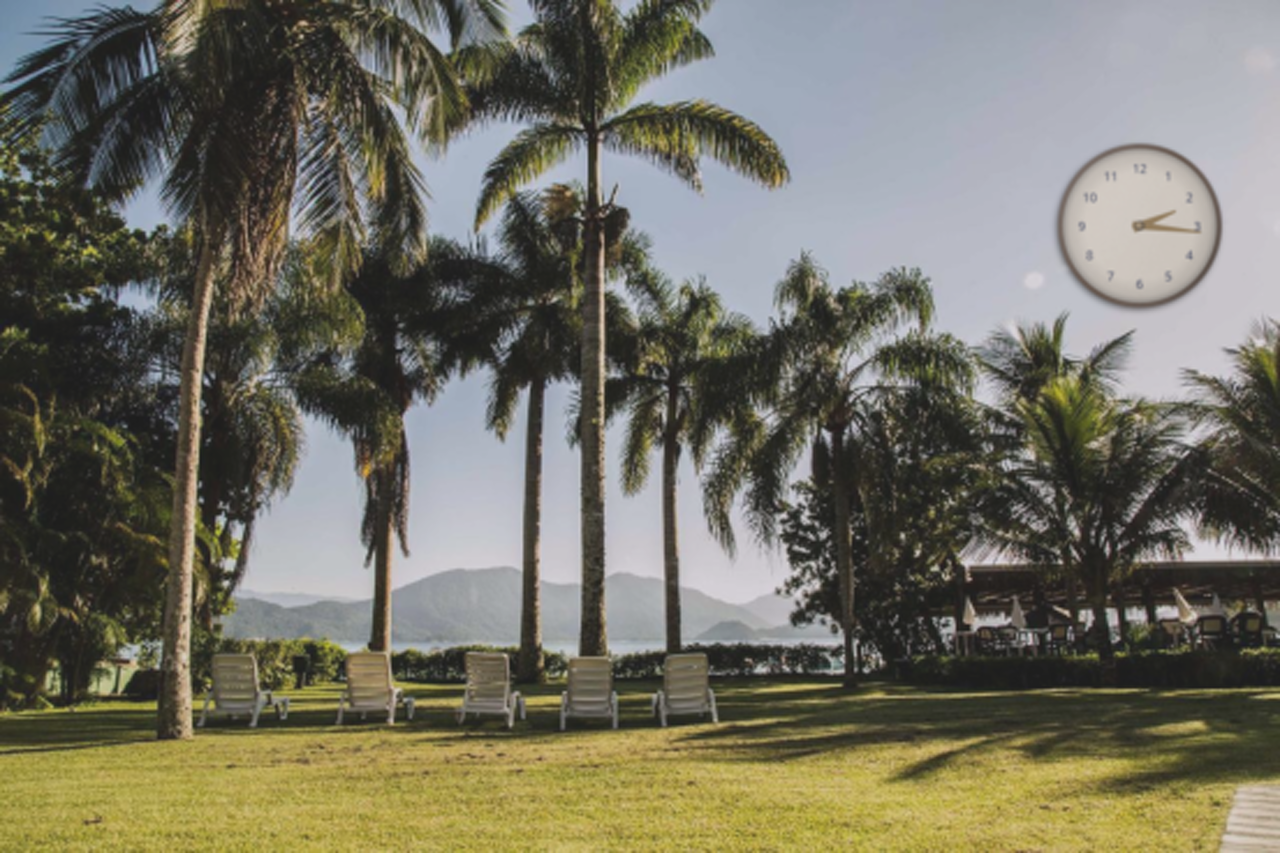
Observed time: 2:16
